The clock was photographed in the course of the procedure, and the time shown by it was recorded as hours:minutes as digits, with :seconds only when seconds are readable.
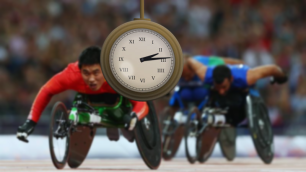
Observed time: 2:14
